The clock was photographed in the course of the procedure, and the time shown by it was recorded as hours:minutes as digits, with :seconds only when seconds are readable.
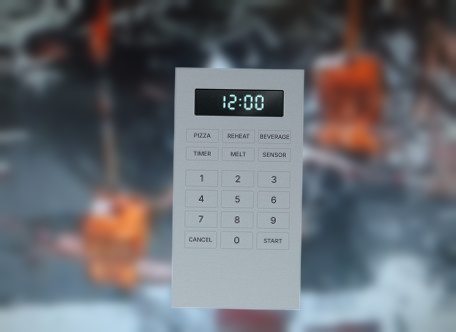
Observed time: 12:00
